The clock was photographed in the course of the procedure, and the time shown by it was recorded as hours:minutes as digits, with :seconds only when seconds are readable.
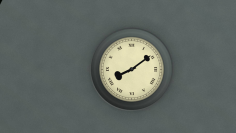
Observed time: 8:09
